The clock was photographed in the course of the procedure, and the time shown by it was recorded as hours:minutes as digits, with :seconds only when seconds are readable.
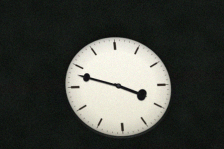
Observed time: 3:48
